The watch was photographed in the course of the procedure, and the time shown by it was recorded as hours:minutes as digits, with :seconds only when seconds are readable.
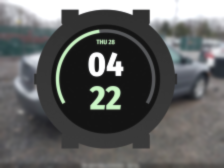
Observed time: 4:22
